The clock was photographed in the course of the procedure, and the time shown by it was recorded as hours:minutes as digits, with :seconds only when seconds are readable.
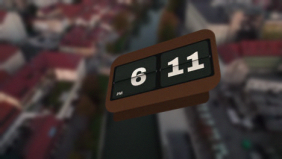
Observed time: 6:11
